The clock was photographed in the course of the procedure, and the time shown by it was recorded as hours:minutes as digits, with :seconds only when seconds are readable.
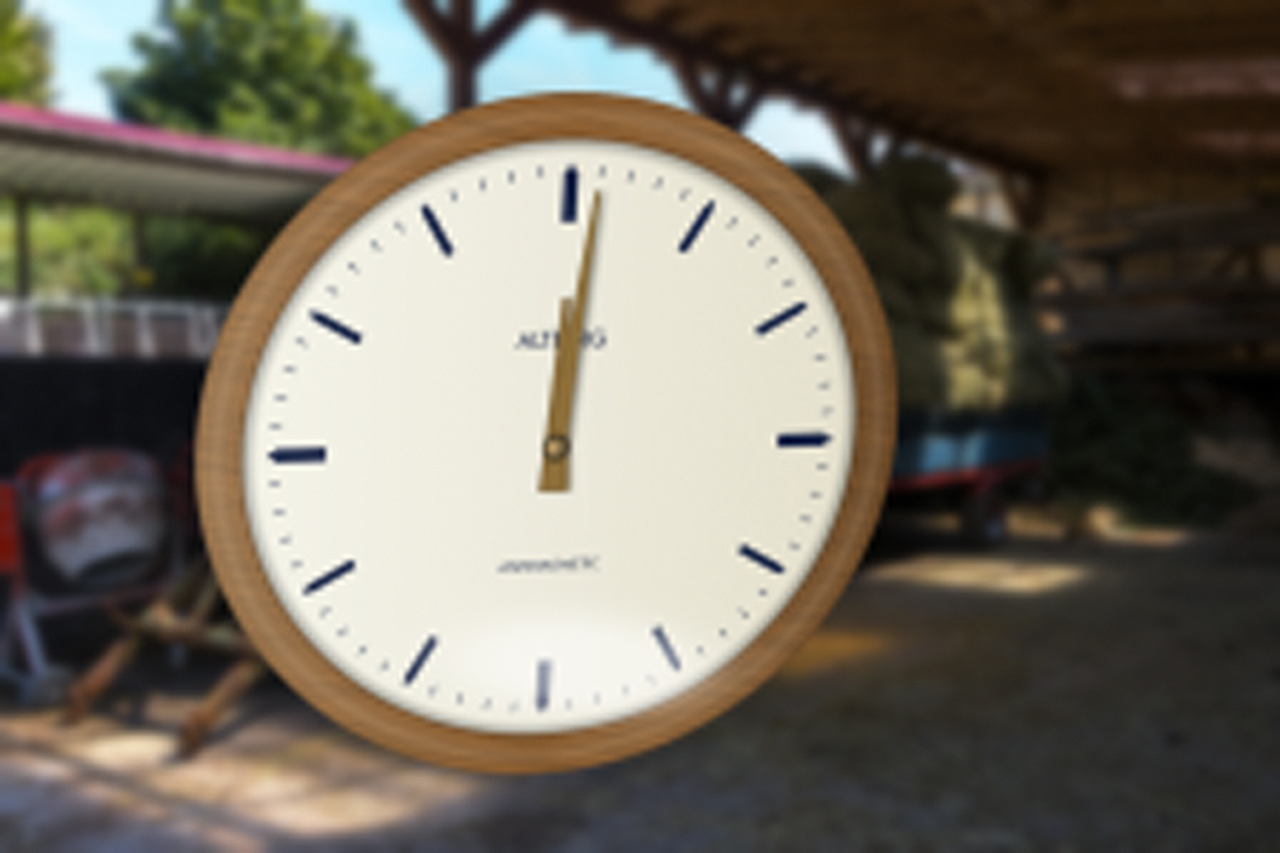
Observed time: 12:01
